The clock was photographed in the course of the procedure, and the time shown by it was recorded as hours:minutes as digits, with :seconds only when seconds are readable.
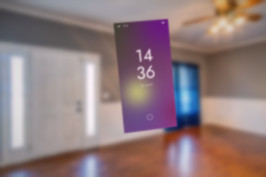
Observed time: 14:36
